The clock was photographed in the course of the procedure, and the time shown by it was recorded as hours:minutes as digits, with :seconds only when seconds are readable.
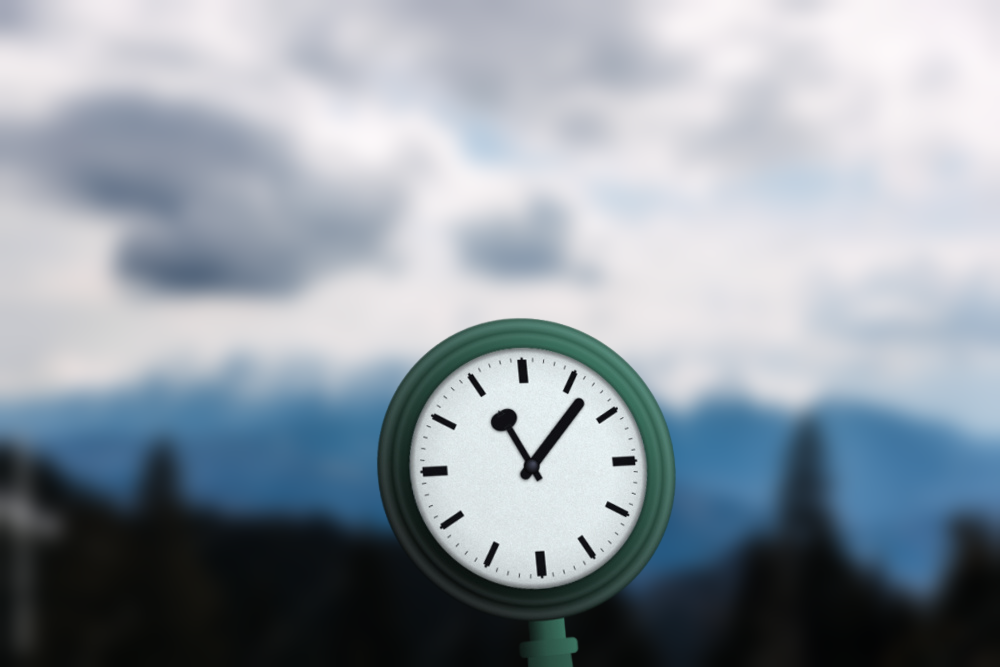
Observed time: 11:07
